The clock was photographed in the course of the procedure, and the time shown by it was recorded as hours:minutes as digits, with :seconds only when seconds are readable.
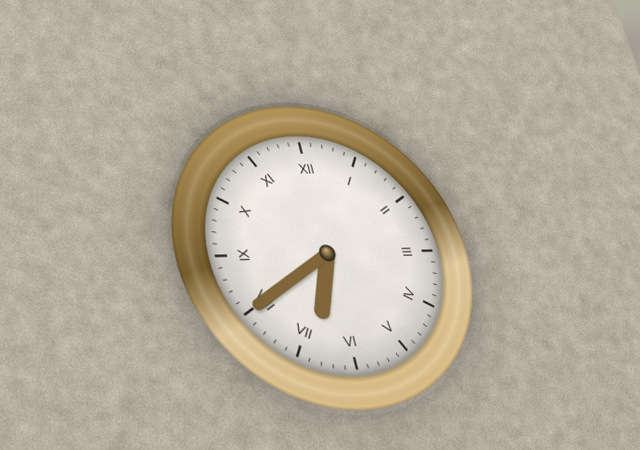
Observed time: 6:40
